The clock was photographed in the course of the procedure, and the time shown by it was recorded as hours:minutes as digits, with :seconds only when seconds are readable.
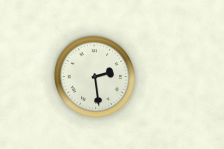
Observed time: 2:29
